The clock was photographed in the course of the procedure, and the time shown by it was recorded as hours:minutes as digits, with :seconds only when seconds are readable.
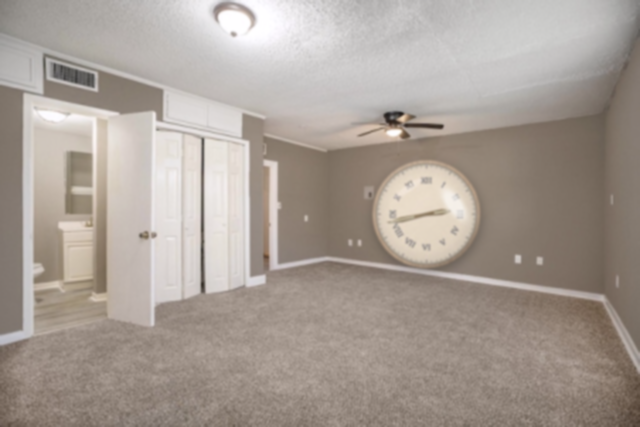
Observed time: 2:43
